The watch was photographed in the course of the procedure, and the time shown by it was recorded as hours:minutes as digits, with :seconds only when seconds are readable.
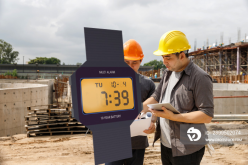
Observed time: 7:39
